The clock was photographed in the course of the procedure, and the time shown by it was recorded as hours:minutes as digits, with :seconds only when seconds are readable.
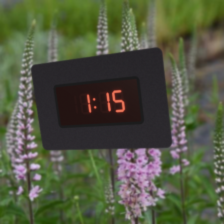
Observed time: 1:15
